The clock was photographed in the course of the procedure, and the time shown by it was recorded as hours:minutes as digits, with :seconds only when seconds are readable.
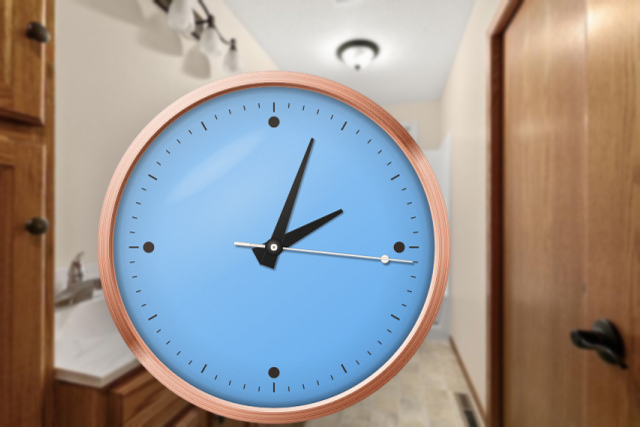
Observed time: 2:03:16
